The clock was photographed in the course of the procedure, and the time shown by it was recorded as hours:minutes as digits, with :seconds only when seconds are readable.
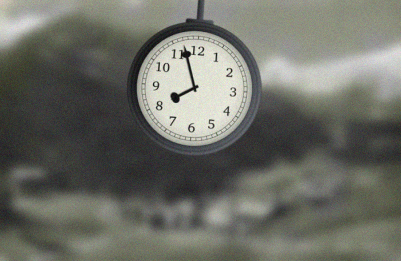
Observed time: 7:57
